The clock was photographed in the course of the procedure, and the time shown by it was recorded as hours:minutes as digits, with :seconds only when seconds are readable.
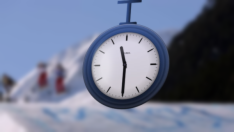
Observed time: 11:30
